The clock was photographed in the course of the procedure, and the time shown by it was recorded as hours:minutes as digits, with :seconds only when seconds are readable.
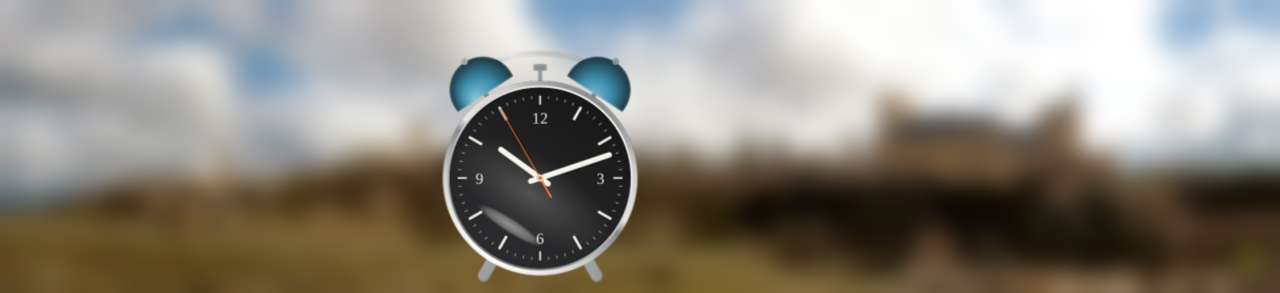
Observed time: 10:11:55
